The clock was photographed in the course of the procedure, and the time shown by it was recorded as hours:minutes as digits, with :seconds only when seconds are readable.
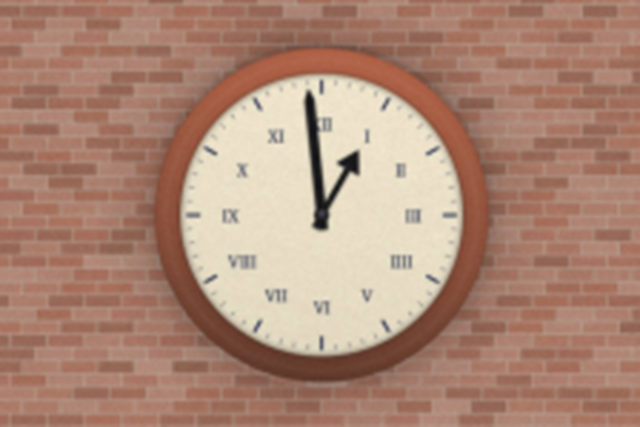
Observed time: 12:59
